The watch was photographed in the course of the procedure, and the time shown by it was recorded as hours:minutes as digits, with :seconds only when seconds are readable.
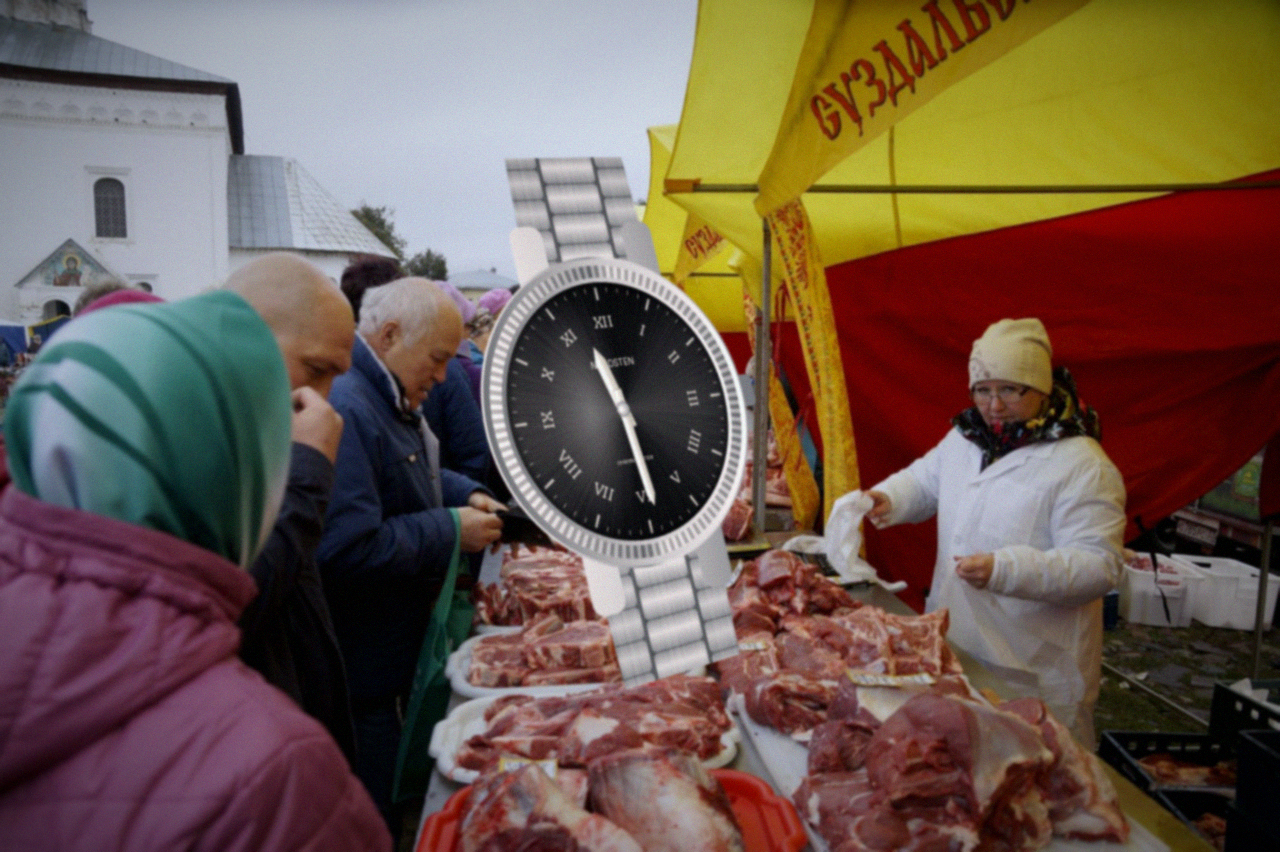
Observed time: 11:29
